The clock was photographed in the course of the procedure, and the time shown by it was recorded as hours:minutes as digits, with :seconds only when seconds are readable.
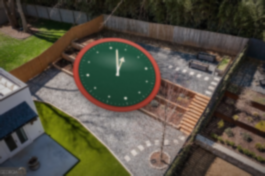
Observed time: 1:02
